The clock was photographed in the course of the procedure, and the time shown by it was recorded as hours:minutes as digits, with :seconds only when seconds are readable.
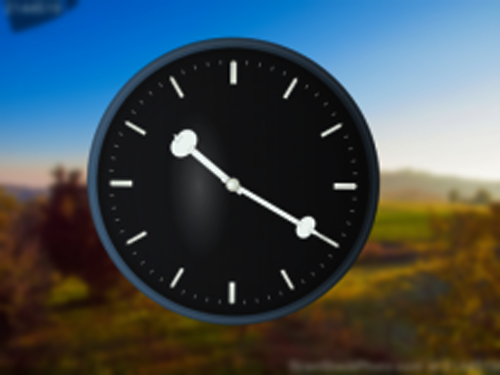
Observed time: 10:20
